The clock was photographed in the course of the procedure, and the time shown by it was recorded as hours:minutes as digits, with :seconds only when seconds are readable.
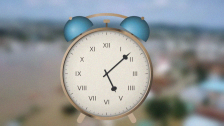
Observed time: 5:08
